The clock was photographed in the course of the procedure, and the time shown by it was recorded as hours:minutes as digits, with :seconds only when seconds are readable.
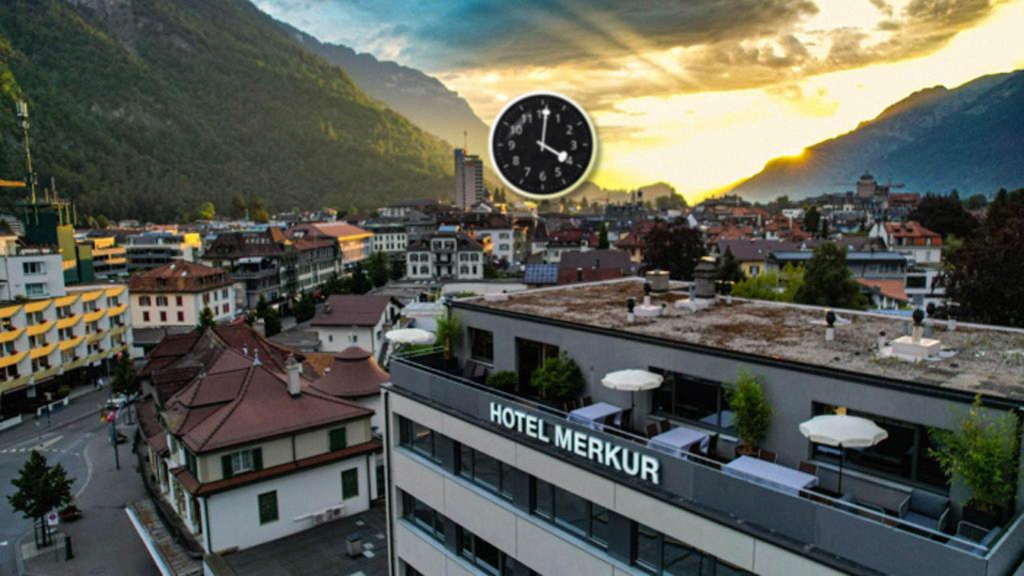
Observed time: 4:01
